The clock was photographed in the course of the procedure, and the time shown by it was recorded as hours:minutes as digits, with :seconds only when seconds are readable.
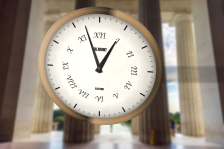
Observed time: 12:57
